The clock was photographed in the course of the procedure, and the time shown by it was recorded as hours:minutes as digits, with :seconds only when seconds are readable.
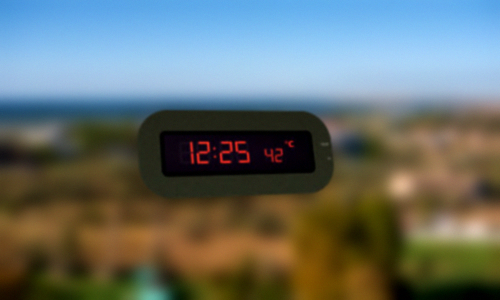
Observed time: 12:25
